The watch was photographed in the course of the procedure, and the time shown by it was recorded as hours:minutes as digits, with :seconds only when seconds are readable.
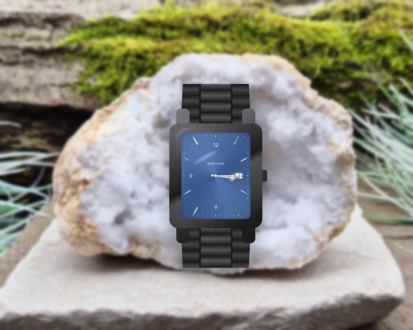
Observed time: 3:15
